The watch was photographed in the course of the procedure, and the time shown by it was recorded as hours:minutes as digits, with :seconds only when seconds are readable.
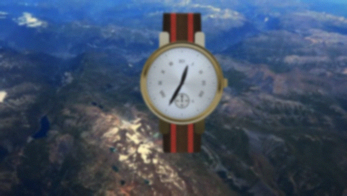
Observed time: 12:35
